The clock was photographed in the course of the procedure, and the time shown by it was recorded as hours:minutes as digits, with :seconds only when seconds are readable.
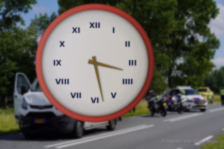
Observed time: 3:28
